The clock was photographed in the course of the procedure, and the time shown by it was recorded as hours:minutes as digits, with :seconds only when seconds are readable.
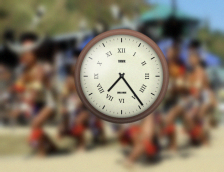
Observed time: 7:24
